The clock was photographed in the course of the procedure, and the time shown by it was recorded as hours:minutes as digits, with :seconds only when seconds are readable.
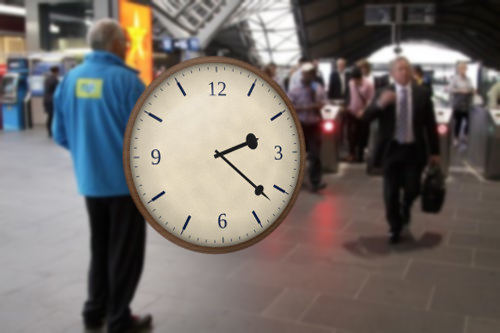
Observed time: 2:22
